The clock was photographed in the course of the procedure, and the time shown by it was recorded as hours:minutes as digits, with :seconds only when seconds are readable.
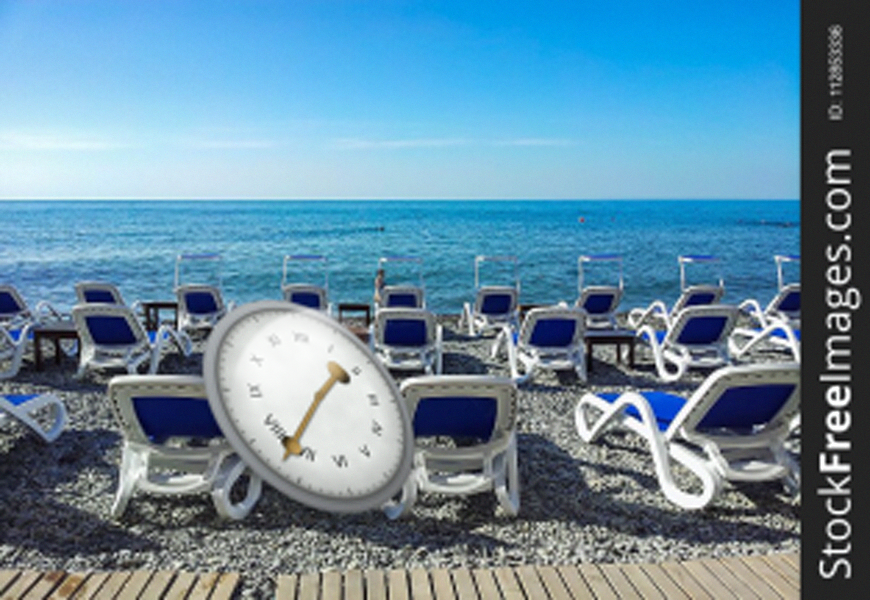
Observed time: 1:37
